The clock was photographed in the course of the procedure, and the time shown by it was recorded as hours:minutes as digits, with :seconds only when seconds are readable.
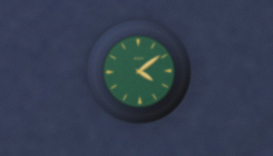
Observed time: 4:09
